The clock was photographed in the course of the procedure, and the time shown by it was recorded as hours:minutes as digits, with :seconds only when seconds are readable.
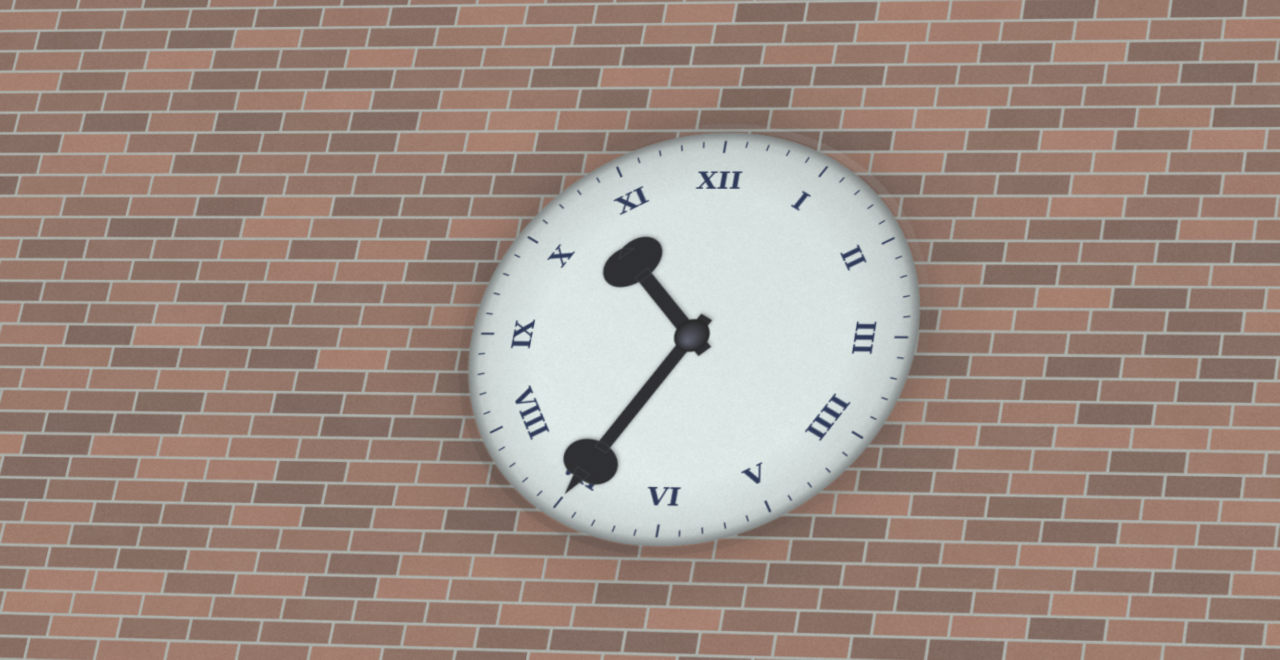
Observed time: 10:35
